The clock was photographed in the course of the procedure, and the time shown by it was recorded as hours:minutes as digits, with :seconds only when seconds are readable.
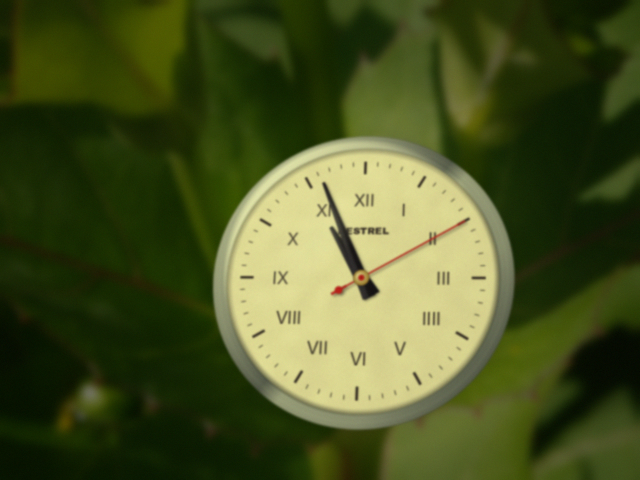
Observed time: 10:56:10
